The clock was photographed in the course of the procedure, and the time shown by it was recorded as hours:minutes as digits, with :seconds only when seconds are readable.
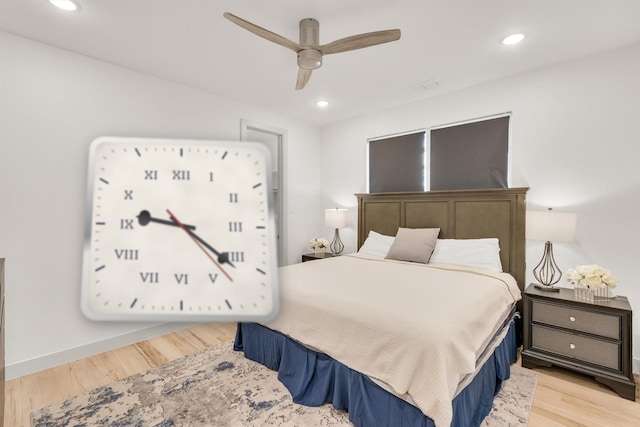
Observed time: 9:21:23
